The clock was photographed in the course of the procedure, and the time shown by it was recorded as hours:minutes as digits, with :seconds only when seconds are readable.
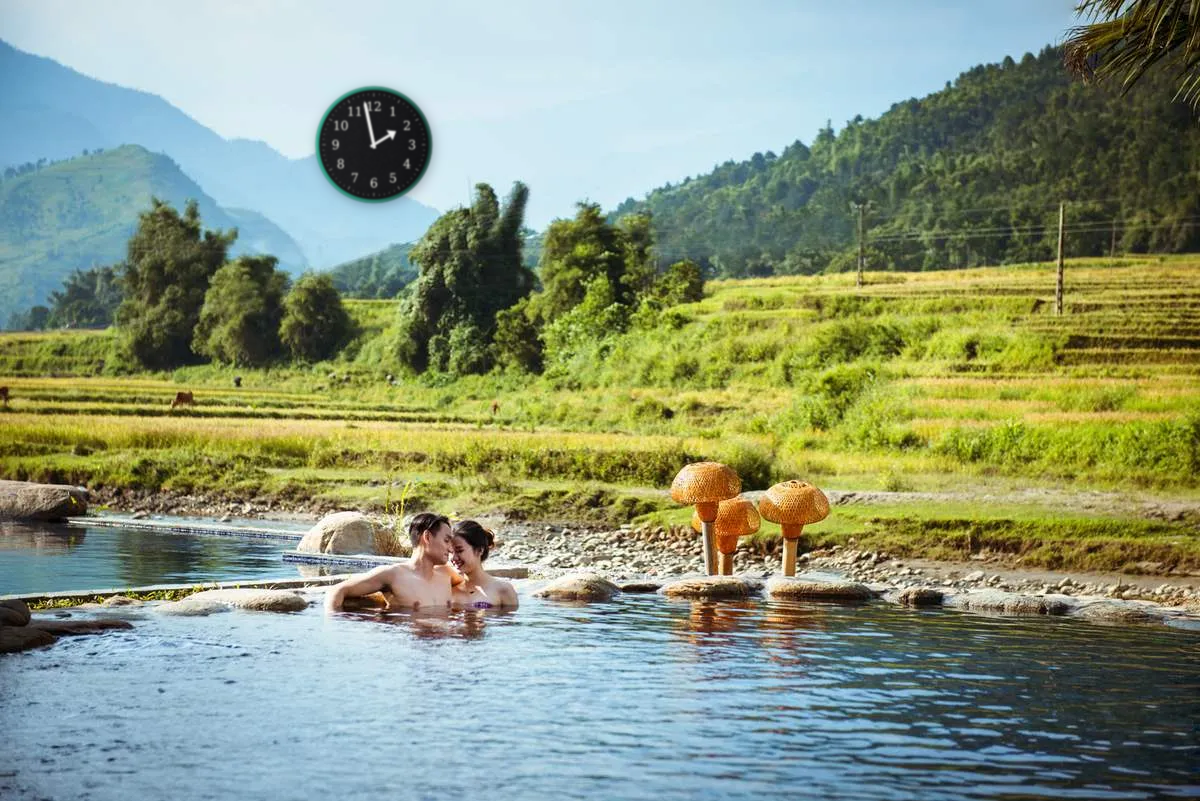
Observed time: 1:58
